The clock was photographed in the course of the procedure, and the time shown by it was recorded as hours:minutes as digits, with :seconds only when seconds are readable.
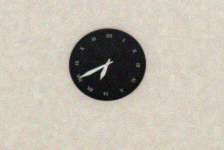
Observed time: 6:40
